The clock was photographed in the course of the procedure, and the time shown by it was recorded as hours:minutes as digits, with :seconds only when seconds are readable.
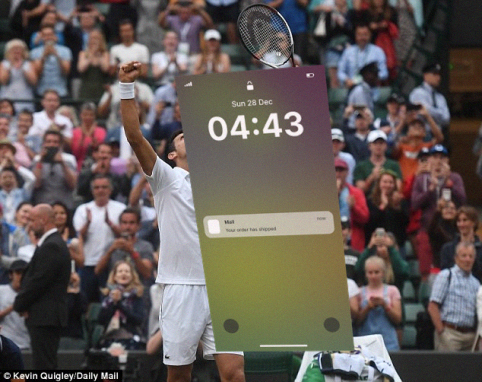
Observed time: 4:43
